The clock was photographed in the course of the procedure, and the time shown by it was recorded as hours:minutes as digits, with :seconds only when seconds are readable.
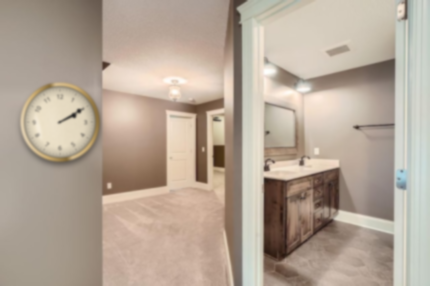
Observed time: 2:10
